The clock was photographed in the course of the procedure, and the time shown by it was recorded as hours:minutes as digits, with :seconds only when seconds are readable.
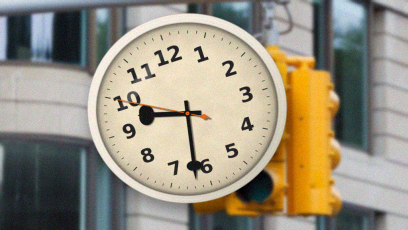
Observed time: 9:31:50
